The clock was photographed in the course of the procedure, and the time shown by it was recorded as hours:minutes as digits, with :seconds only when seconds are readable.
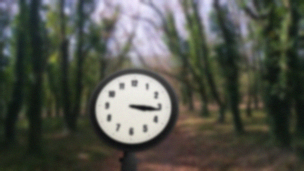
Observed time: 3:16
